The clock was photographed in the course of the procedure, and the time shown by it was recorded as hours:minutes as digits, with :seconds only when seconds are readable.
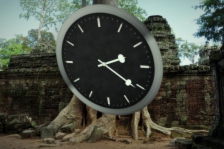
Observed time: 2:21
